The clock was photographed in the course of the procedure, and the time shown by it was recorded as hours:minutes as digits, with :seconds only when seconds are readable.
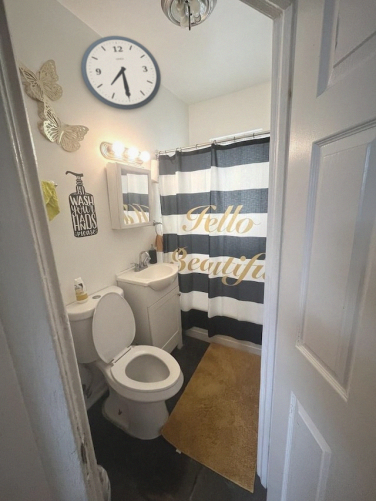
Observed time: 7:30
